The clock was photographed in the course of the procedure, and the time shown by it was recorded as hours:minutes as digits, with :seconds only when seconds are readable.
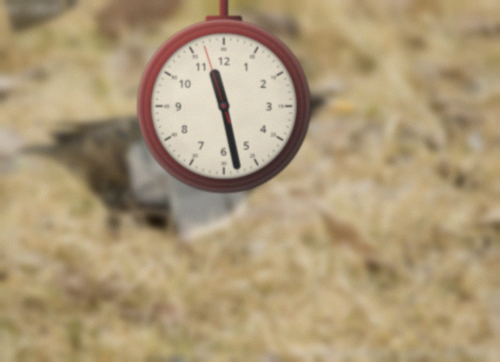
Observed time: 11:27:57
